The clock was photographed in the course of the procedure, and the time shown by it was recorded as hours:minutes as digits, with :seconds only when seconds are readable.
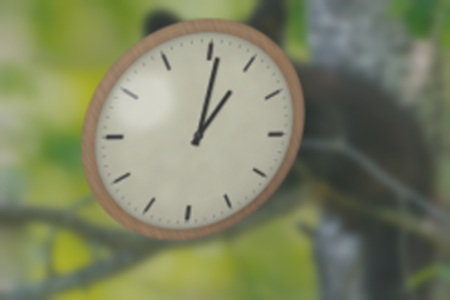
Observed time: 1:01
